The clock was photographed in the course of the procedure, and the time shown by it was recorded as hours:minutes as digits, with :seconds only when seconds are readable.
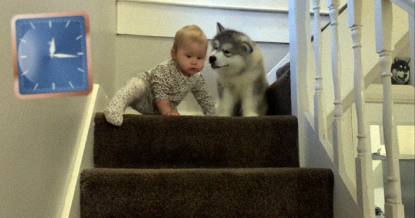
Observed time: 12:16
